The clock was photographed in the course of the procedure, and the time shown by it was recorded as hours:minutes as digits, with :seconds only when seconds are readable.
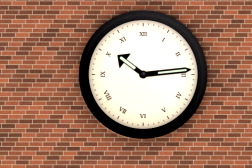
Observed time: 10:14
